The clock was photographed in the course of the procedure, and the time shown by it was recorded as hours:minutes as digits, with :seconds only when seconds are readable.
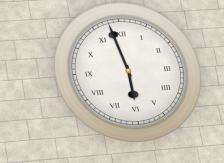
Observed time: 5:58
